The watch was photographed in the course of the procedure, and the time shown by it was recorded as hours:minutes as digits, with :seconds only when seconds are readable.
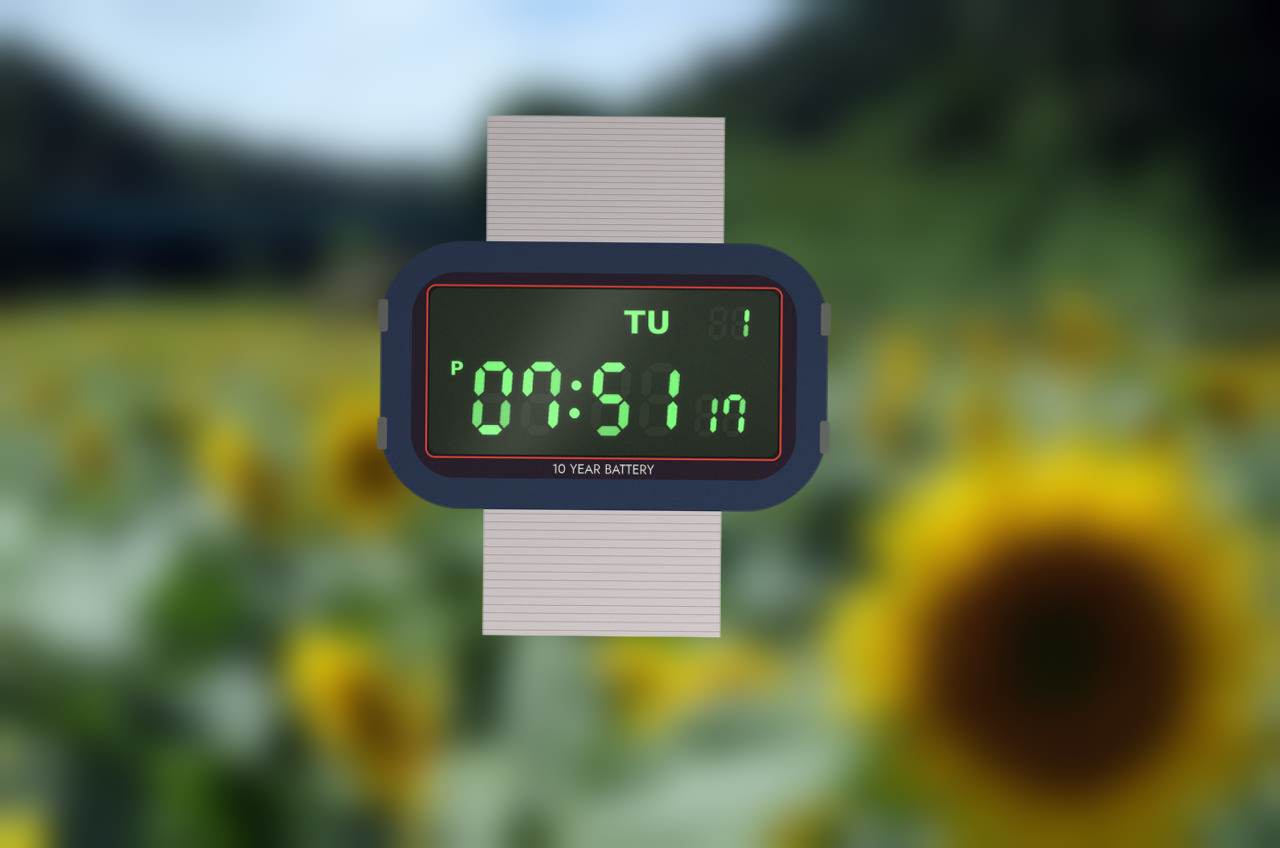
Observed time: 7:51:17
